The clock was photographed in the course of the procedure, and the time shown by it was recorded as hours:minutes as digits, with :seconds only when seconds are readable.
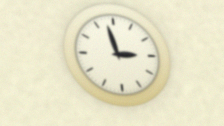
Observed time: 2:58
